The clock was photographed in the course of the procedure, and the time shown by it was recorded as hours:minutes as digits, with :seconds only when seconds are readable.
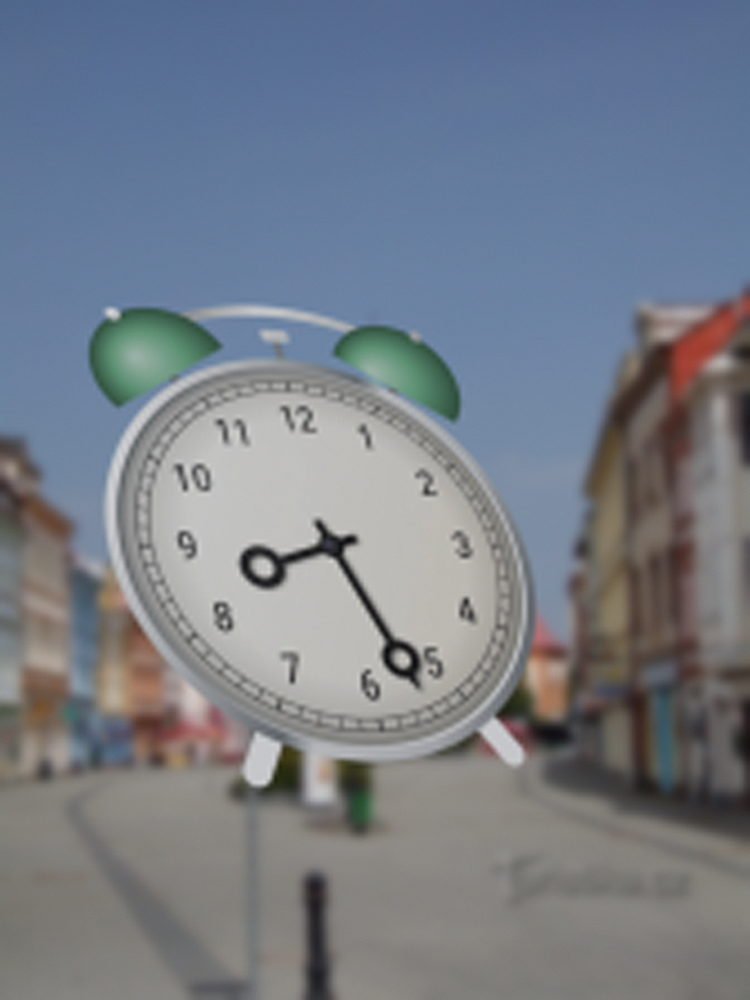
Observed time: 8:27
